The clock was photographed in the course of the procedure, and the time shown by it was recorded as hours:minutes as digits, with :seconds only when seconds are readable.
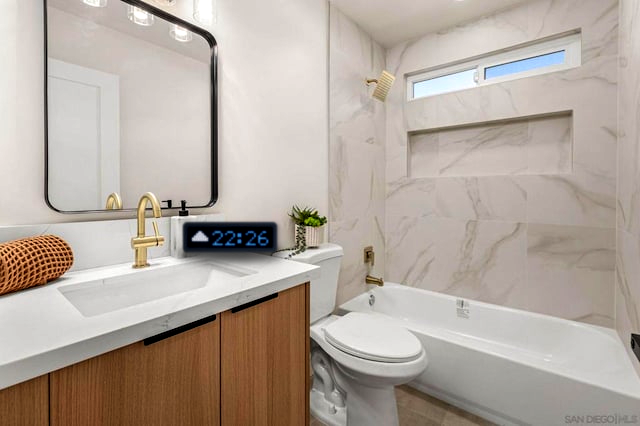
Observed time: 22:26
